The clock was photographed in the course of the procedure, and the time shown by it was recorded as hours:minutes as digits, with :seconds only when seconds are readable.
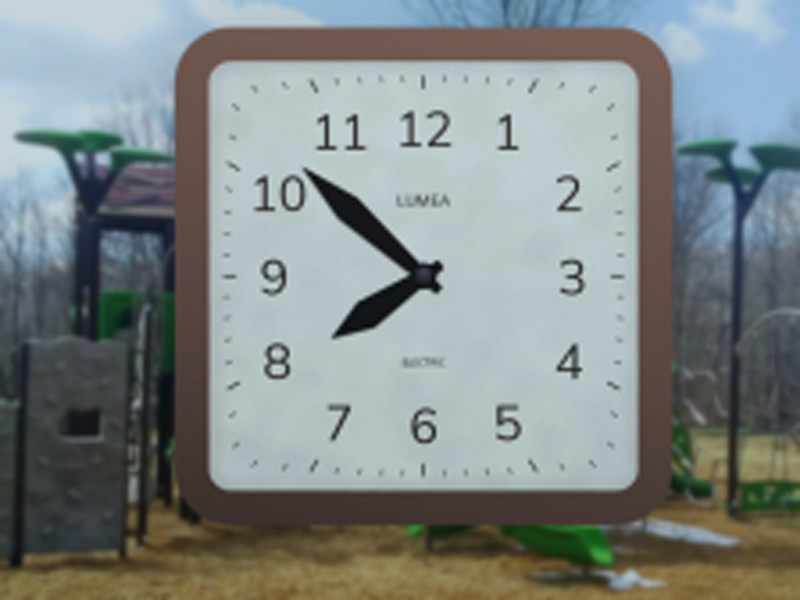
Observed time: 7:52
